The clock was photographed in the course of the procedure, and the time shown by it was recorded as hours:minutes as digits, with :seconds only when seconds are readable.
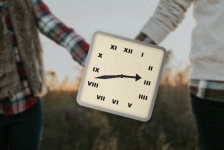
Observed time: 2:42
